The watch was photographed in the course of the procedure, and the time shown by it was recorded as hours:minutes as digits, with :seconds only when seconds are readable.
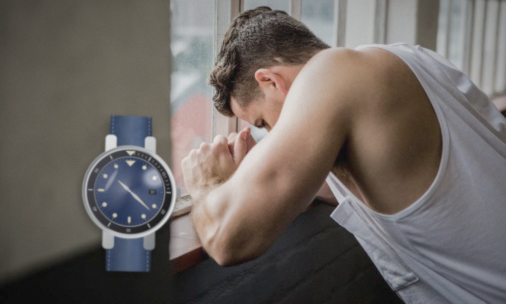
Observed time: 10:22
